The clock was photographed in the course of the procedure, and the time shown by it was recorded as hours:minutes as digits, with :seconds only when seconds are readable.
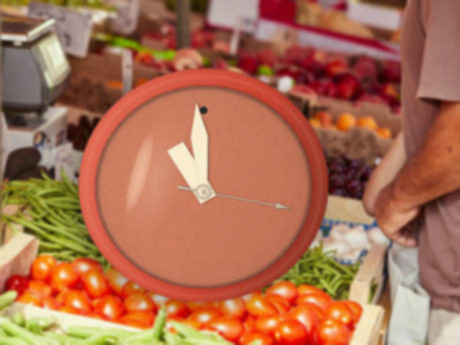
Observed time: 10:59:17
